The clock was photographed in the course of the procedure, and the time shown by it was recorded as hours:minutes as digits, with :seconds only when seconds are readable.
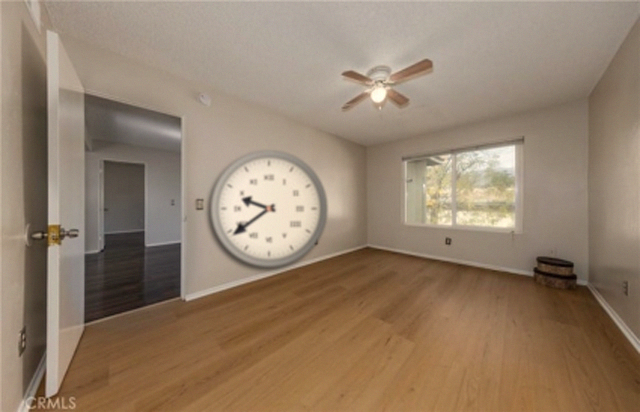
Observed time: 9:39
